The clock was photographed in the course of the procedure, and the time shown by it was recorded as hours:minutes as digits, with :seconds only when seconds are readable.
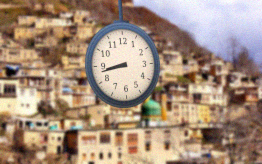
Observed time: 8:43
